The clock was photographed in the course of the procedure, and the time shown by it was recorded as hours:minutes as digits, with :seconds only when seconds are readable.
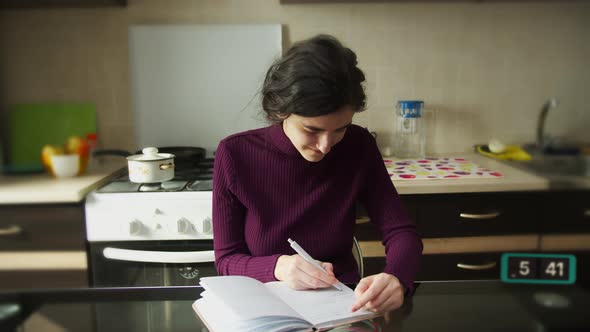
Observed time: 5:41
